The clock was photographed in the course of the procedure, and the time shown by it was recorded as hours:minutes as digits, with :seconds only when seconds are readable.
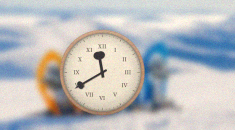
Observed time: 11:40
